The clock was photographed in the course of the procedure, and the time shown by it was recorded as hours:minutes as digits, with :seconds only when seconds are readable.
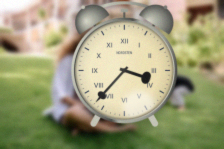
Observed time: 3:37
